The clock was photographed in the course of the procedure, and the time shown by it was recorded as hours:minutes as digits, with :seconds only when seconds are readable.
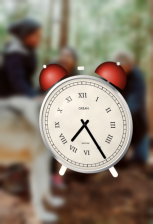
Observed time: 7:25
